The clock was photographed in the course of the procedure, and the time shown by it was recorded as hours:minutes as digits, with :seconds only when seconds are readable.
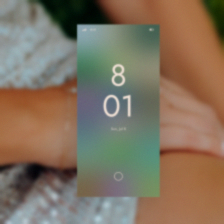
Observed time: 8:01
